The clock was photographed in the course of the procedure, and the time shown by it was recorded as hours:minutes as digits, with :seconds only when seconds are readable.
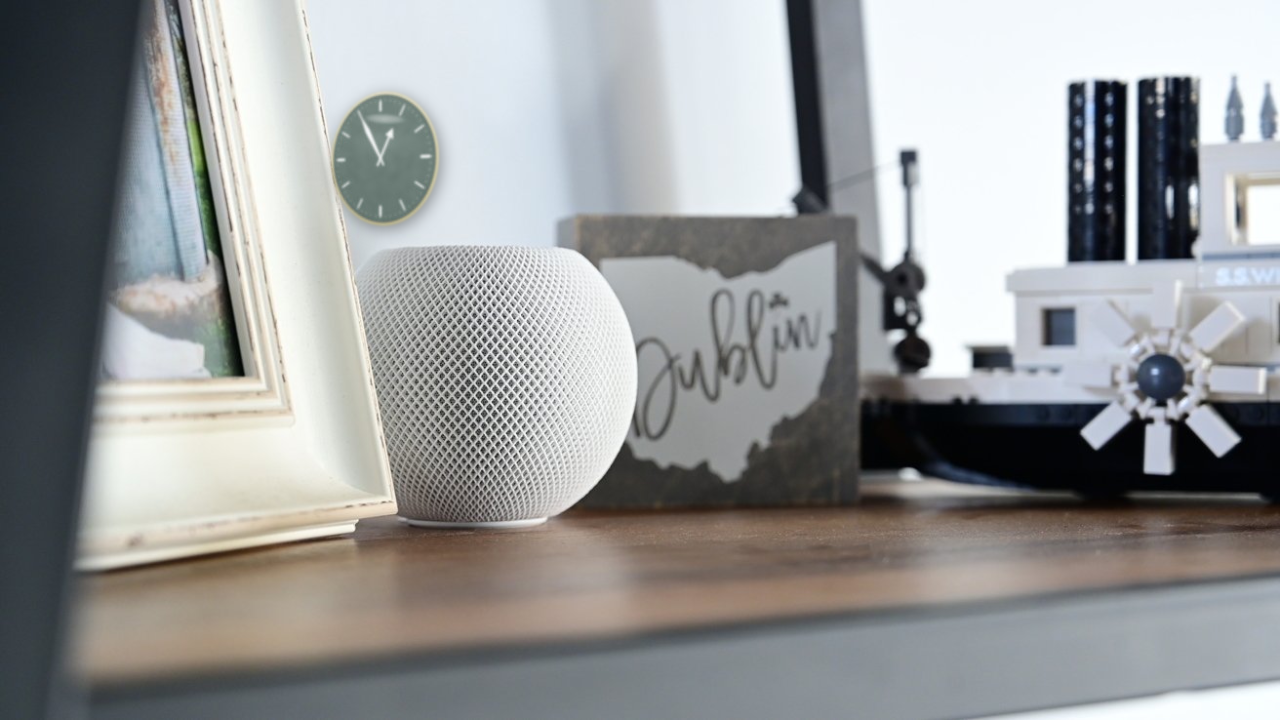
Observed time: 12:55
